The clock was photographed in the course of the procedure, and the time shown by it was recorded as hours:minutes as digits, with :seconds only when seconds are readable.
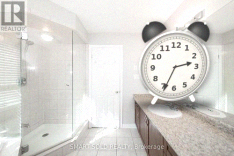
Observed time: 2:34
